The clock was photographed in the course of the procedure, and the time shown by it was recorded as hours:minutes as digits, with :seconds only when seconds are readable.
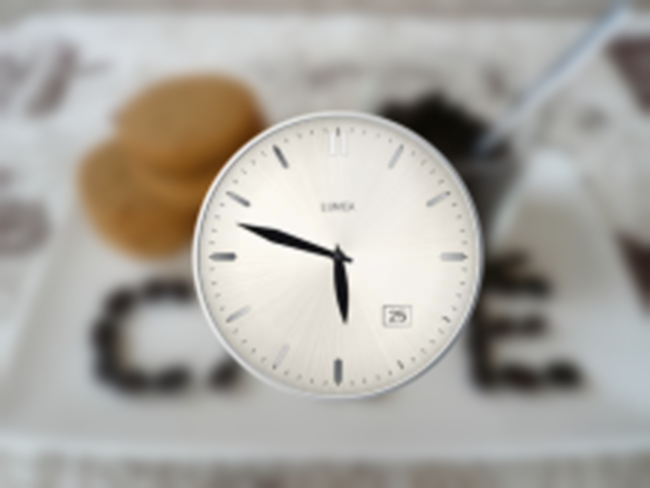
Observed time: 5:48
